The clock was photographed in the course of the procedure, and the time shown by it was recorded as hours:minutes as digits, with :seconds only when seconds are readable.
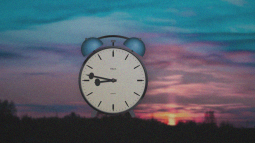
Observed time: 8:47
